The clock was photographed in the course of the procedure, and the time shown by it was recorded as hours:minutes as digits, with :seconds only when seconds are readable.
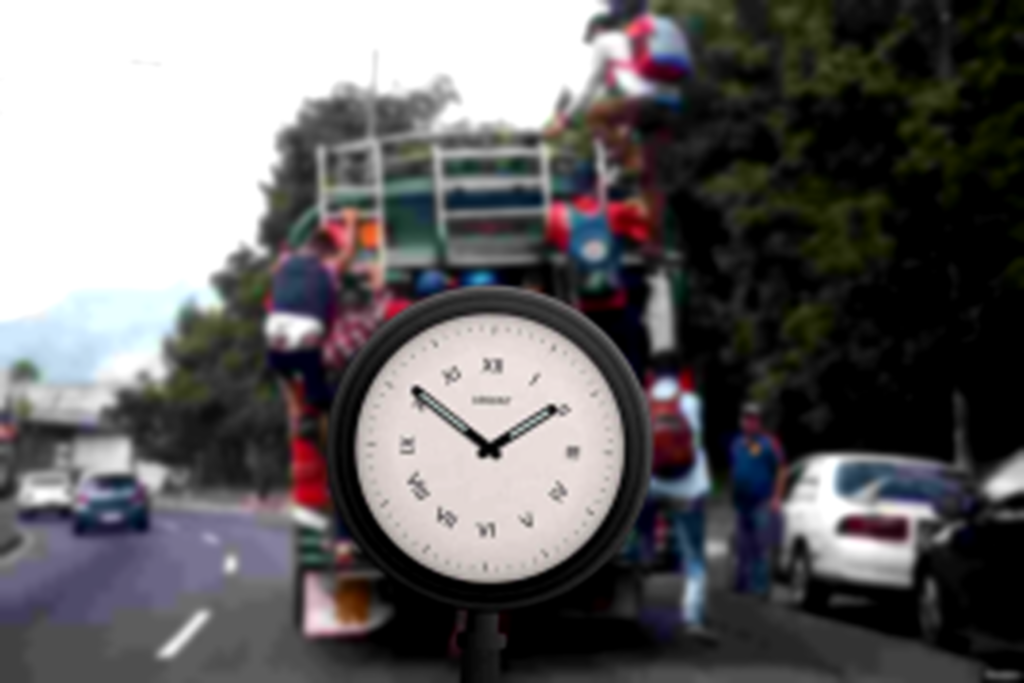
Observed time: 1:51
